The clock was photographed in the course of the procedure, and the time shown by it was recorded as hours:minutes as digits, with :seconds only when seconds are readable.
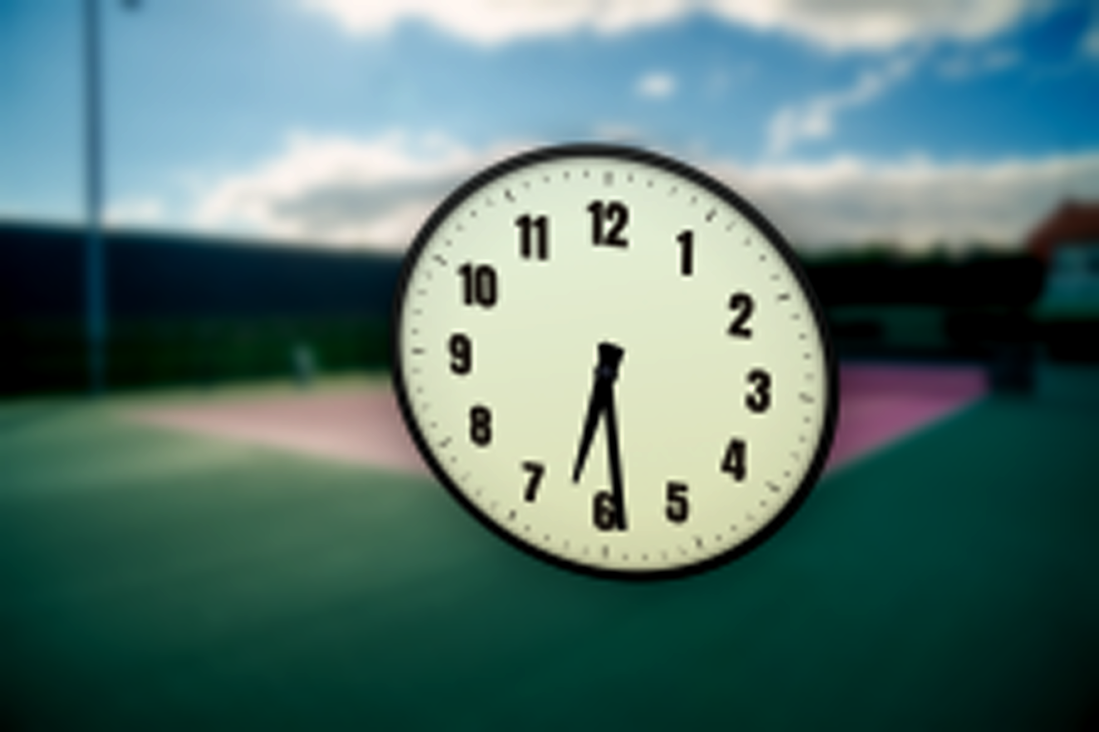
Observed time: 6:29
